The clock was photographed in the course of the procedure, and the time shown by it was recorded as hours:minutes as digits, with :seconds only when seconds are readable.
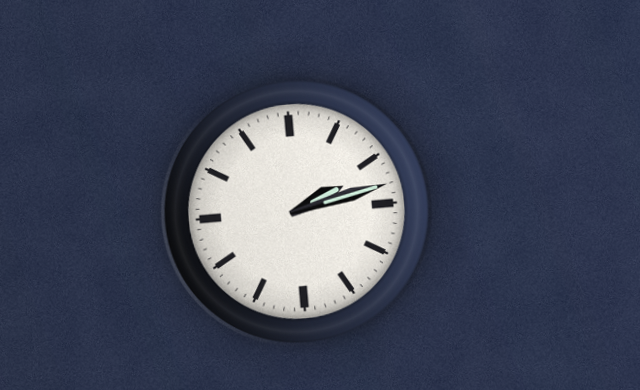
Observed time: 2:13
